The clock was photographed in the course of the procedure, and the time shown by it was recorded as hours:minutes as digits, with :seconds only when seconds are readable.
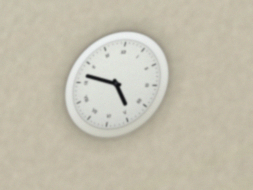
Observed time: 4:47
